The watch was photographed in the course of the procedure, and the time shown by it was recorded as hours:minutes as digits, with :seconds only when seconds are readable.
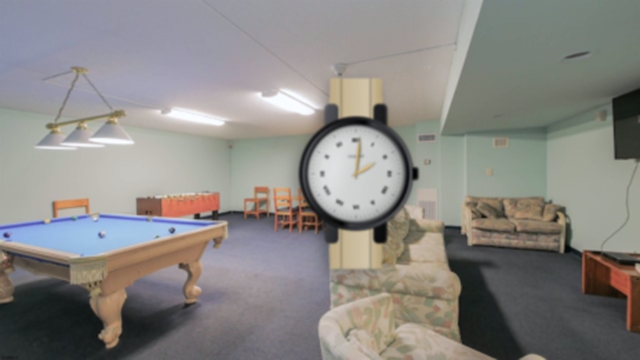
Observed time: 2:01
